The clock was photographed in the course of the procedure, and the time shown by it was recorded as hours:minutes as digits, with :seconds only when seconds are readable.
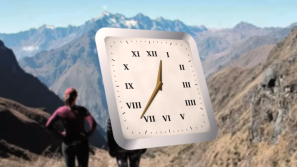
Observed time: 12:37
